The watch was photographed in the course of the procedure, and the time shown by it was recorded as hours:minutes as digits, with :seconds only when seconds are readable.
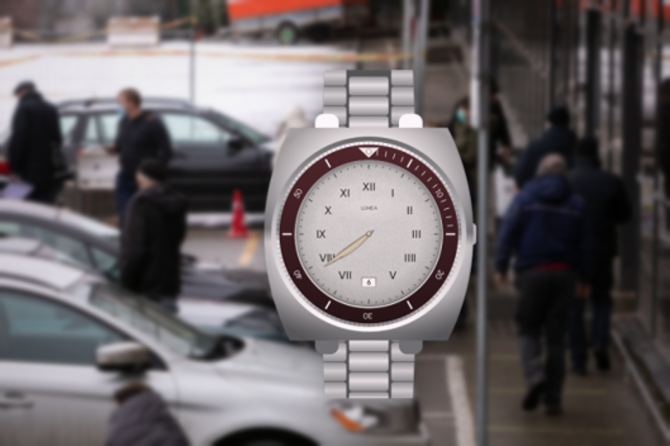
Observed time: 7:39
